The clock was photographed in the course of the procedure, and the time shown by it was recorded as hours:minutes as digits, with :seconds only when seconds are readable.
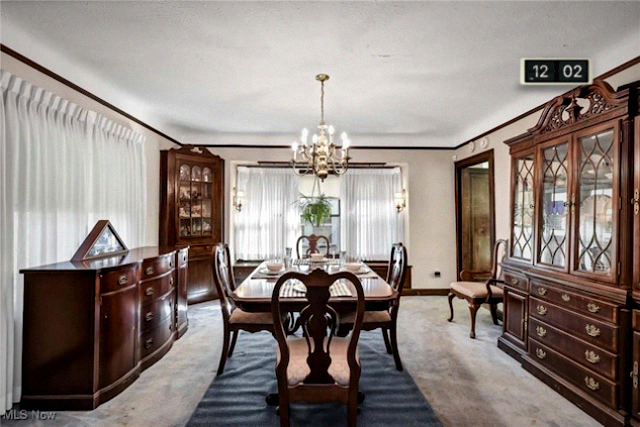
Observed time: 12:02
